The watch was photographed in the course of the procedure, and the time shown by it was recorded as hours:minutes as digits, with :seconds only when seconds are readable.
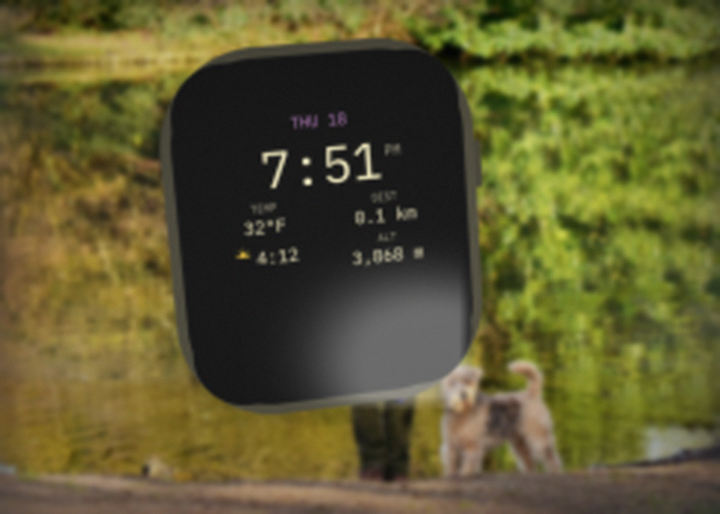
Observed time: 7:51
